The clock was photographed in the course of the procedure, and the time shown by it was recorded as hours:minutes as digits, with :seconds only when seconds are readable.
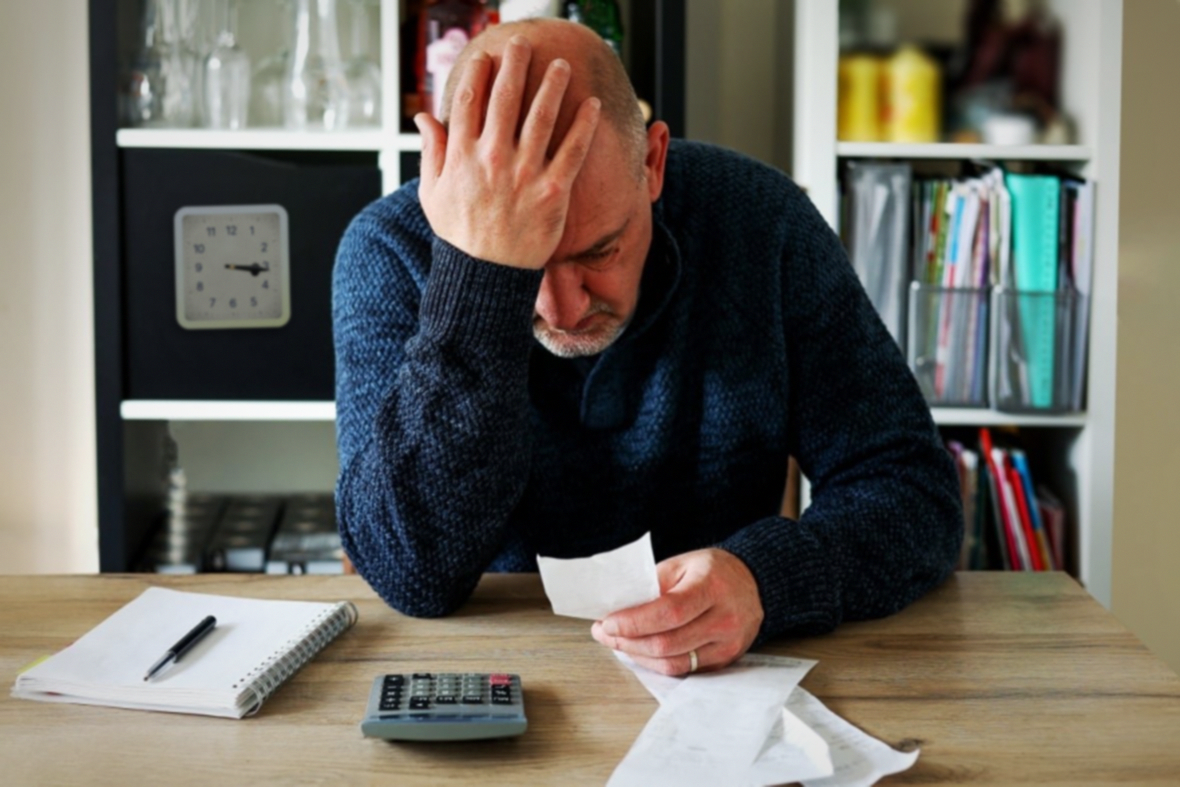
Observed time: 3:16
